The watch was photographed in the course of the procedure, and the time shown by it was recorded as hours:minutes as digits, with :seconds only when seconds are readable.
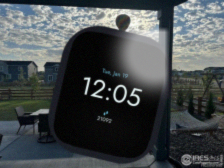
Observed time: 12:05
